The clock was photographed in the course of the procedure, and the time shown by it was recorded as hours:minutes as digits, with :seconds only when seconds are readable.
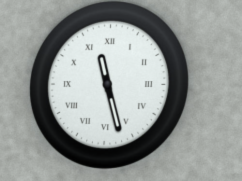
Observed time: 11:27
